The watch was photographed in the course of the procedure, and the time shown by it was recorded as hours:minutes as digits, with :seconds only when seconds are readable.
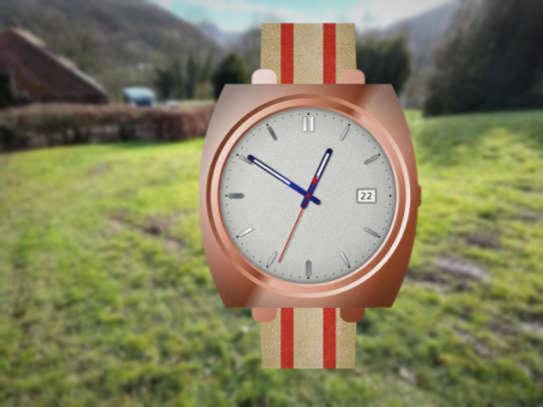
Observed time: 12:50:34
